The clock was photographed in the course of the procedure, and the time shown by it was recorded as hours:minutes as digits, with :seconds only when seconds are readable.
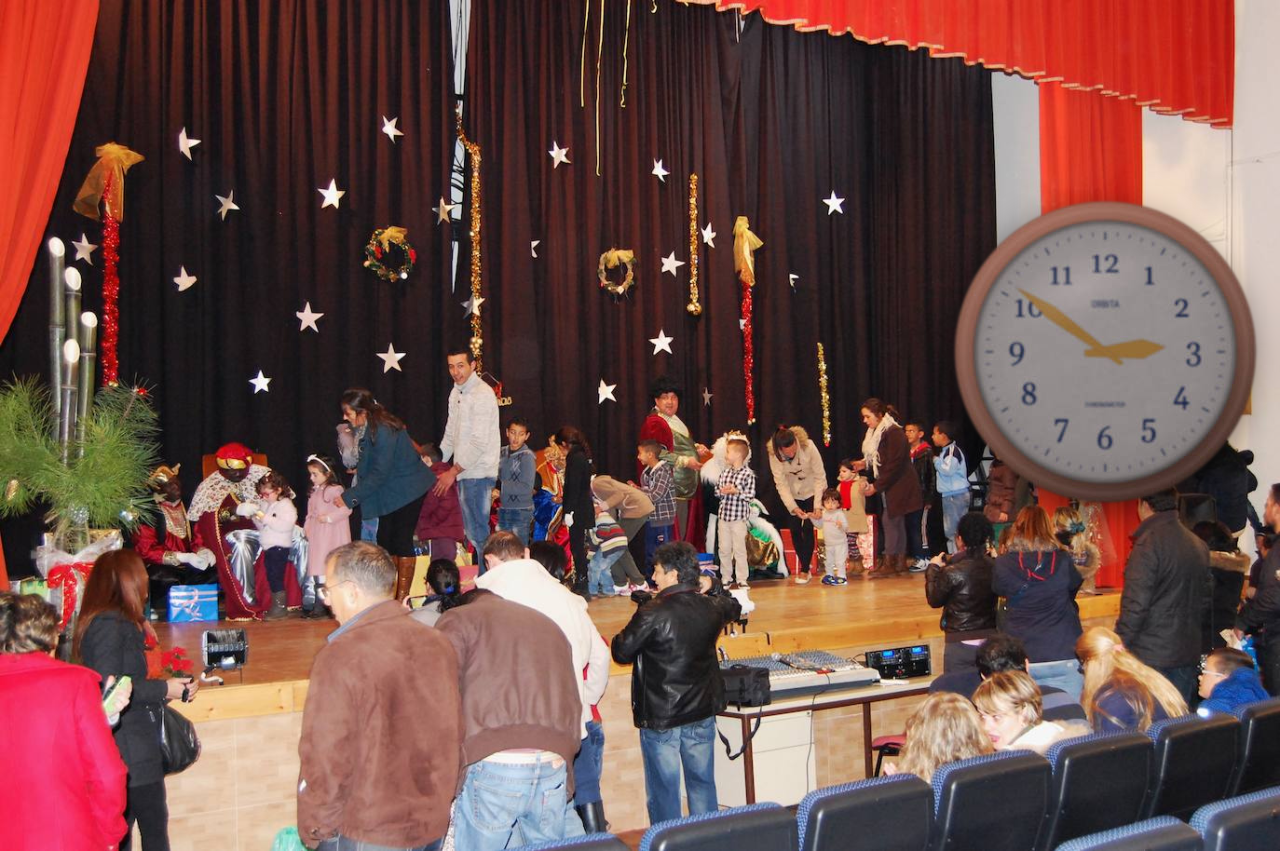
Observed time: 2:51
